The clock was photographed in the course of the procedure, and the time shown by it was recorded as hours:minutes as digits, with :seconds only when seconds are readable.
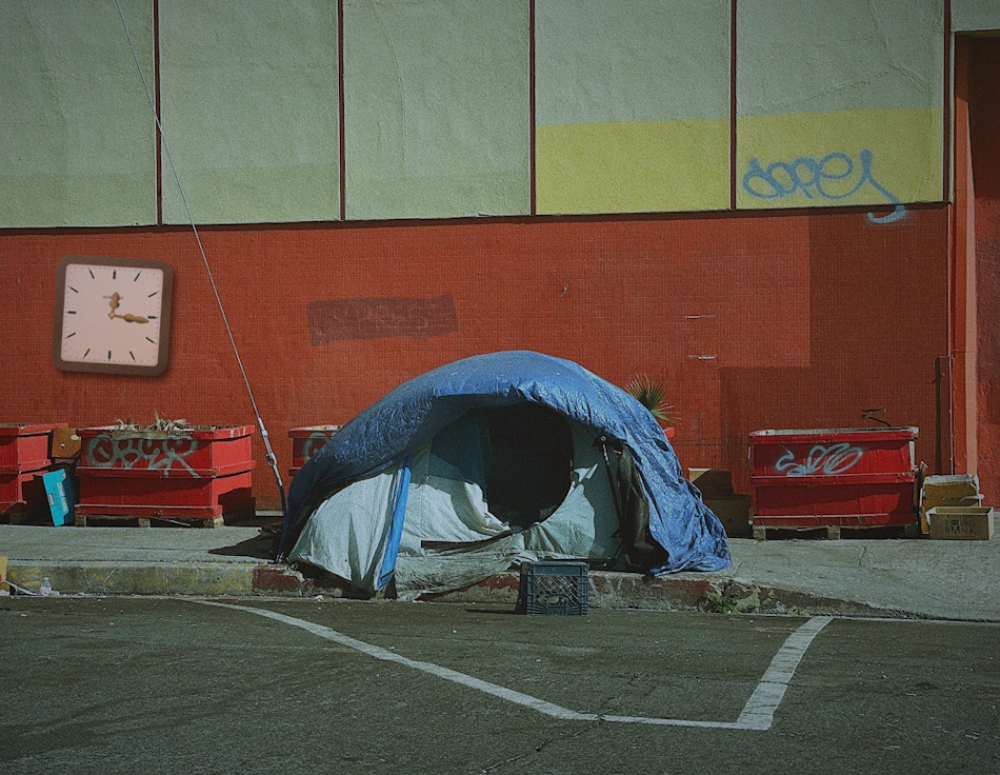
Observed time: 12:16
